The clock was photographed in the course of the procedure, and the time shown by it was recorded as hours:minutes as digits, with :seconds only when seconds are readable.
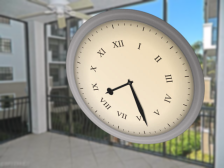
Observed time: 8:29
